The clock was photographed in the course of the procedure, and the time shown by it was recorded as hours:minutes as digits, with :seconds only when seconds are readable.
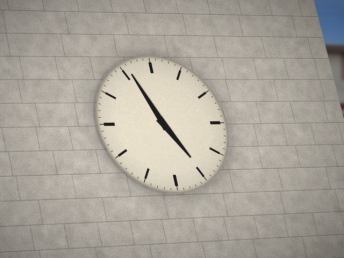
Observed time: 4:56
